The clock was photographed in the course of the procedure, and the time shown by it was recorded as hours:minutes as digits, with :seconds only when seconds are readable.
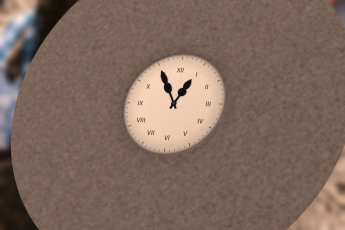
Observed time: 12:55
